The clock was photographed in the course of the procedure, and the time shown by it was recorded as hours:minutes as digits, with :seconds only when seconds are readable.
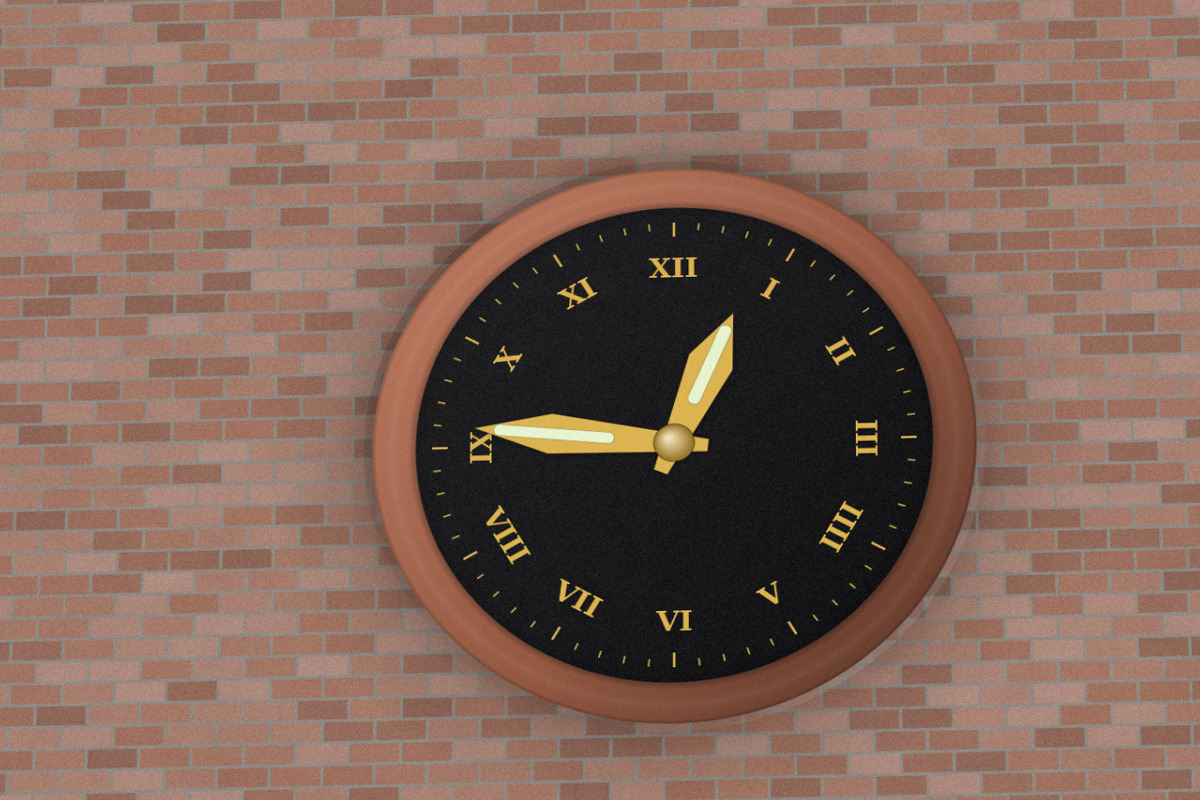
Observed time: 12:46
